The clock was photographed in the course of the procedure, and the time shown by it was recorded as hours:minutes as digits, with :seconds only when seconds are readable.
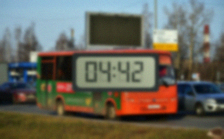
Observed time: 4:42
